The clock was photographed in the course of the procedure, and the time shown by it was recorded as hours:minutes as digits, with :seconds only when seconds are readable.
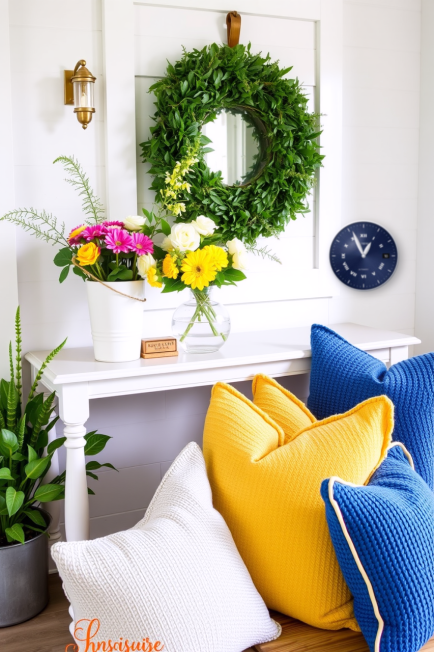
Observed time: 12:56
